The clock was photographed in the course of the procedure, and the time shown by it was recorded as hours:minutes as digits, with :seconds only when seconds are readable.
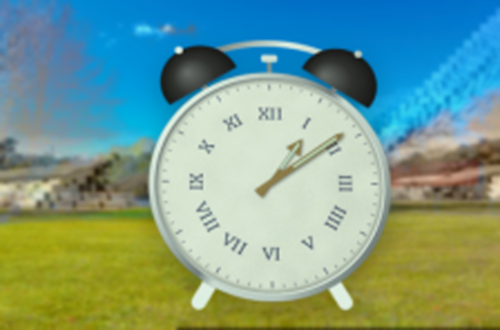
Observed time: 1:09
